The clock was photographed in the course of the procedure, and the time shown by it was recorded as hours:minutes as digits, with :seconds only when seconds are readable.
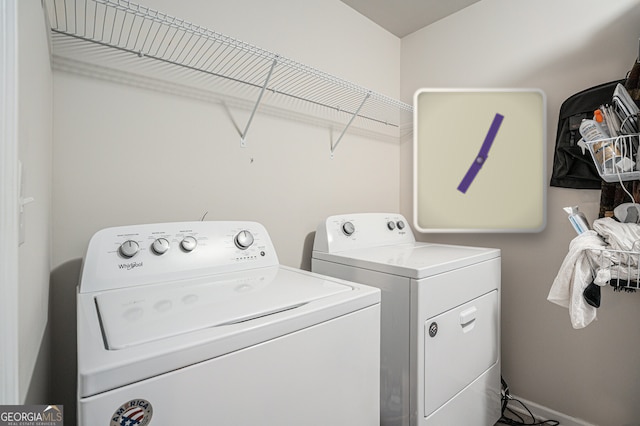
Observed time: 7:04
